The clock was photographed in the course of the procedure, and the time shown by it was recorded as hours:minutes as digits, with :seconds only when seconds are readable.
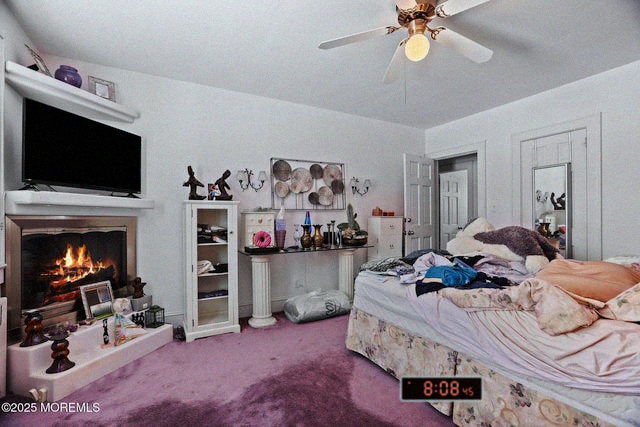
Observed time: 8:08
